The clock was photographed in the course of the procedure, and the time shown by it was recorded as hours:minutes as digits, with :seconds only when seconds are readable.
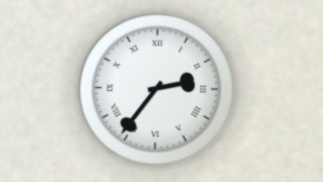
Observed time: 2:36
